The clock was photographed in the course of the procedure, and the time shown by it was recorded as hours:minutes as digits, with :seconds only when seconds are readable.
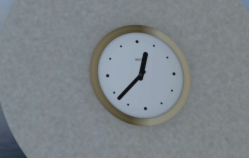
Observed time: 12:38
